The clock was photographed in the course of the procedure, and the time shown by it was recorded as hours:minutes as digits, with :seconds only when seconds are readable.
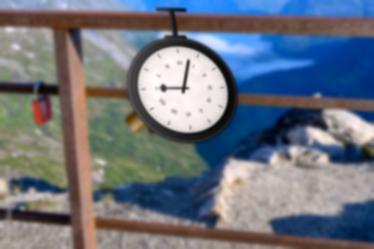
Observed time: 9:03
